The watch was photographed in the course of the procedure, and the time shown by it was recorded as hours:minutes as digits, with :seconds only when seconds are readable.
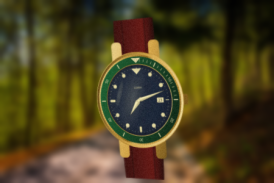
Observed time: 7:12
